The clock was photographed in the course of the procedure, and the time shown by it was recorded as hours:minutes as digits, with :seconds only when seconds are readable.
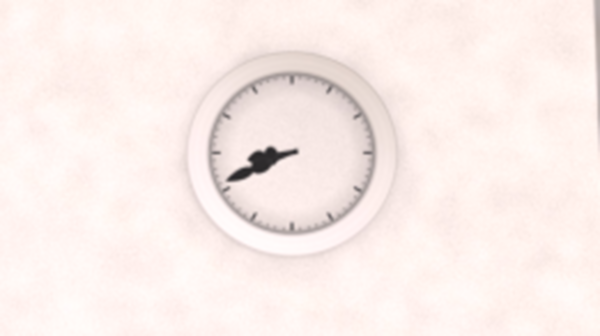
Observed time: 8:41
